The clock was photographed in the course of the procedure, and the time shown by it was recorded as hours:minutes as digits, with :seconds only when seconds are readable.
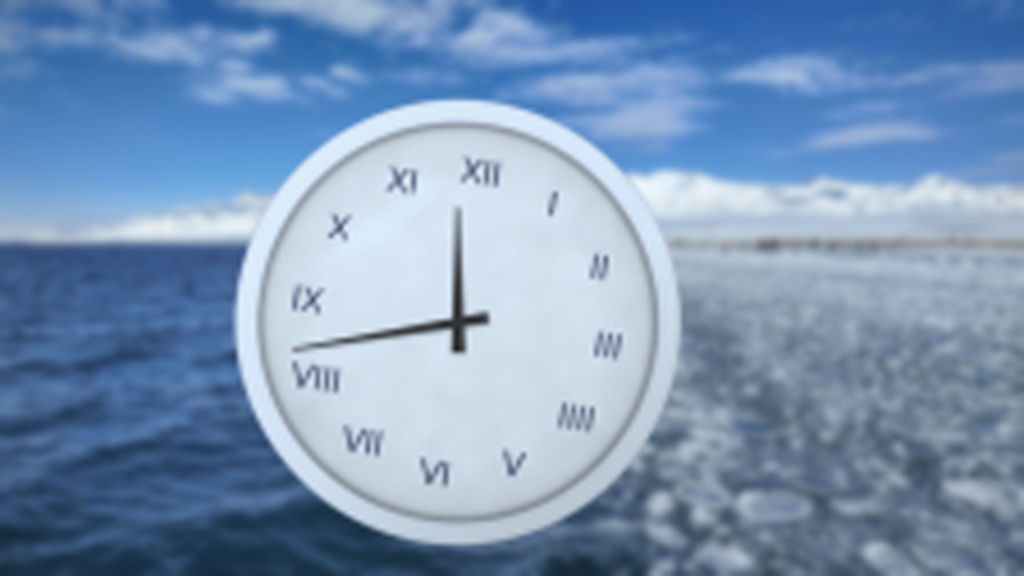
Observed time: 11:42
